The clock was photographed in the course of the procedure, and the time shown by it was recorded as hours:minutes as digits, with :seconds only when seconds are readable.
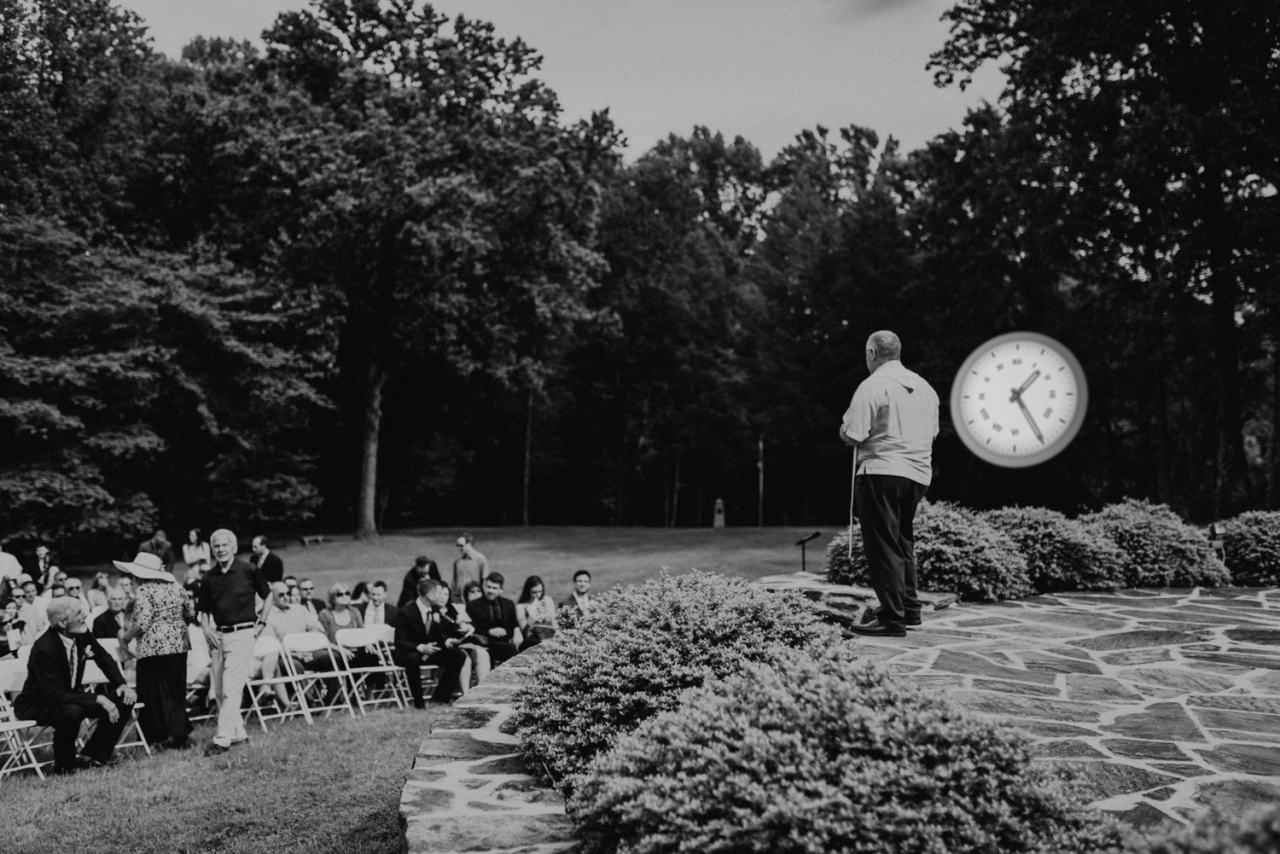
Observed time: 1:25
